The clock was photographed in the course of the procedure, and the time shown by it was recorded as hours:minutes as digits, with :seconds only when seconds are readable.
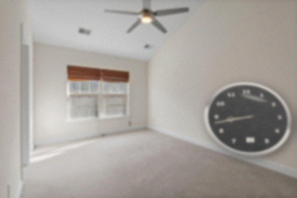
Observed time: 8:43
